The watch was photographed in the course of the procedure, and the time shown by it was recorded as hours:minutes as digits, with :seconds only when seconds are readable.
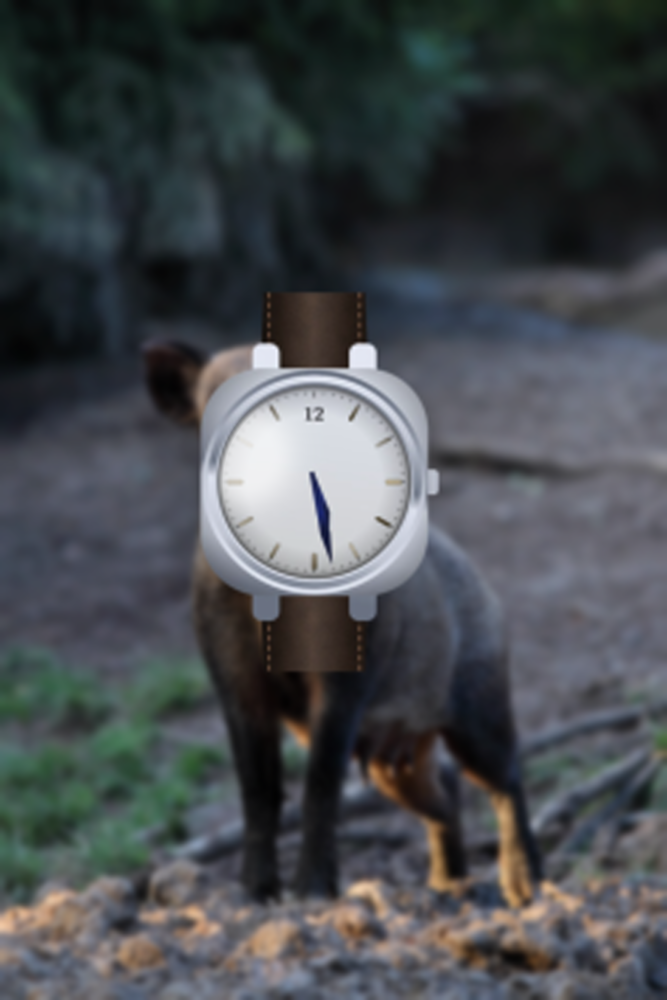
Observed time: 5:28
